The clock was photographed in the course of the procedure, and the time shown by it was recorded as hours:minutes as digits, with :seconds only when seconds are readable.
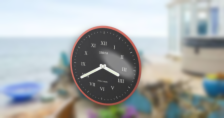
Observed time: 3:40
